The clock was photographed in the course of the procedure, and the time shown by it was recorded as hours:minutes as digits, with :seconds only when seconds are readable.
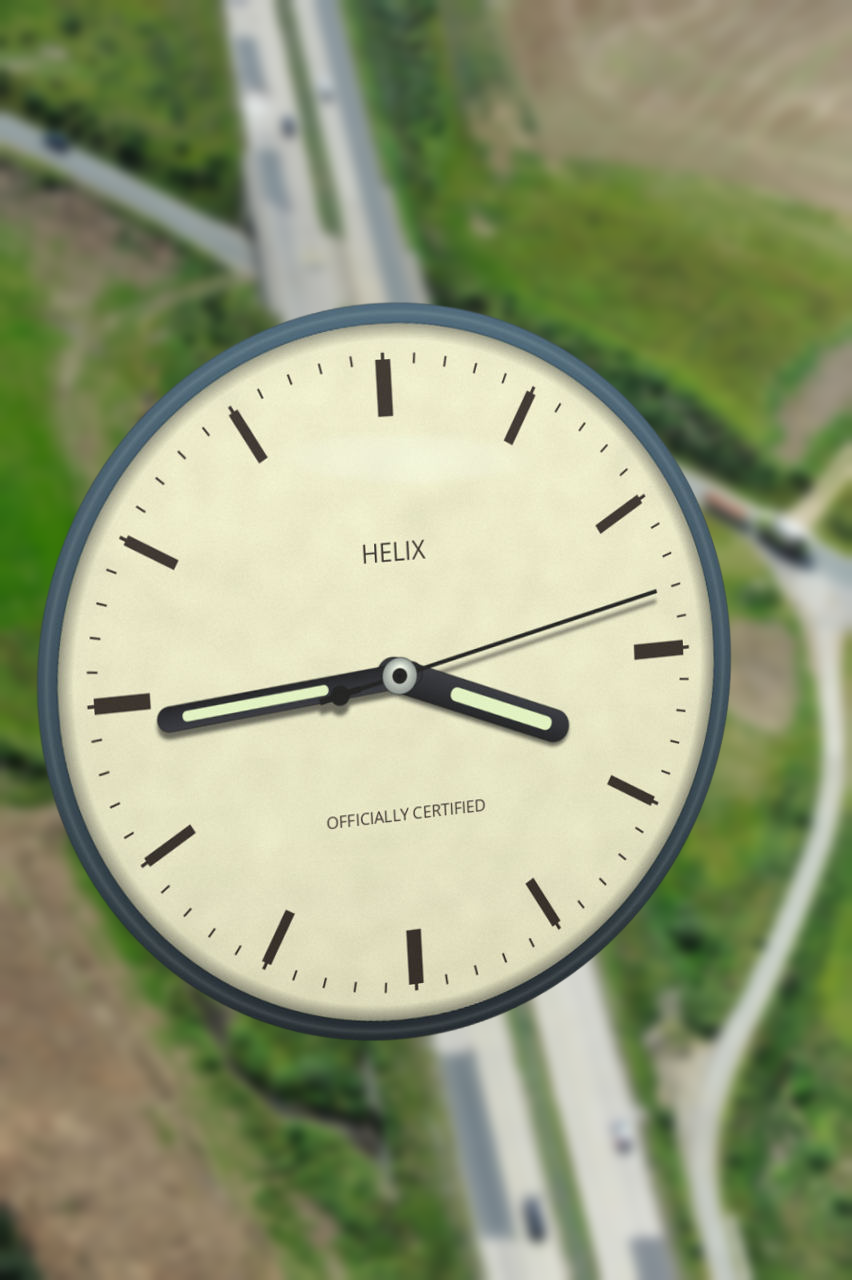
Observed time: 3:44:13
